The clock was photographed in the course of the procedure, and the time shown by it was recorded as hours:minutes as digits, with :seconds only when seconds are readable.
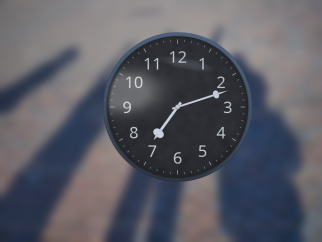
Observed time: 7:12
